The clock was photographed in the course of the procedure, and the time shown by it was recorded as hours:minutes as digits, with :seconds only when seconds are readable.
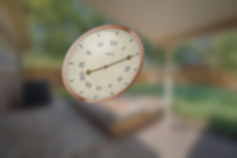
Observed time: 8:10
